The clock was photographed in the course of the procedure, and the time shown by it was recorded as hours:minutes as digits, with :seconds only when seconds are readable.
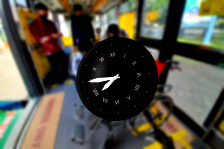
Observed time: 7:45
